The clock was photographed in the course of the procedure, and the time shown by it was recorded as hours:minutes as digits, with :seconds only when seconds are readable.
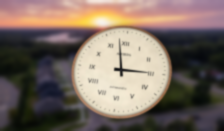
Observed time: 2:58
